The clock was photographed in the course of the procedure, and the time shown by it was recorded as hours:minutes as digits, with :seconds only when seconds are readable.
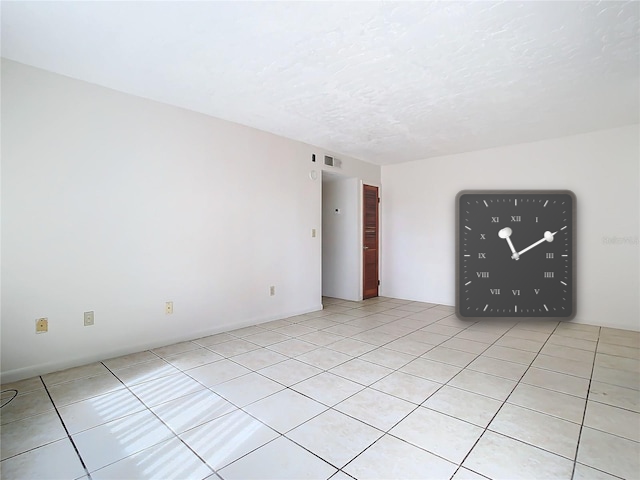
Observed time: 11:10
